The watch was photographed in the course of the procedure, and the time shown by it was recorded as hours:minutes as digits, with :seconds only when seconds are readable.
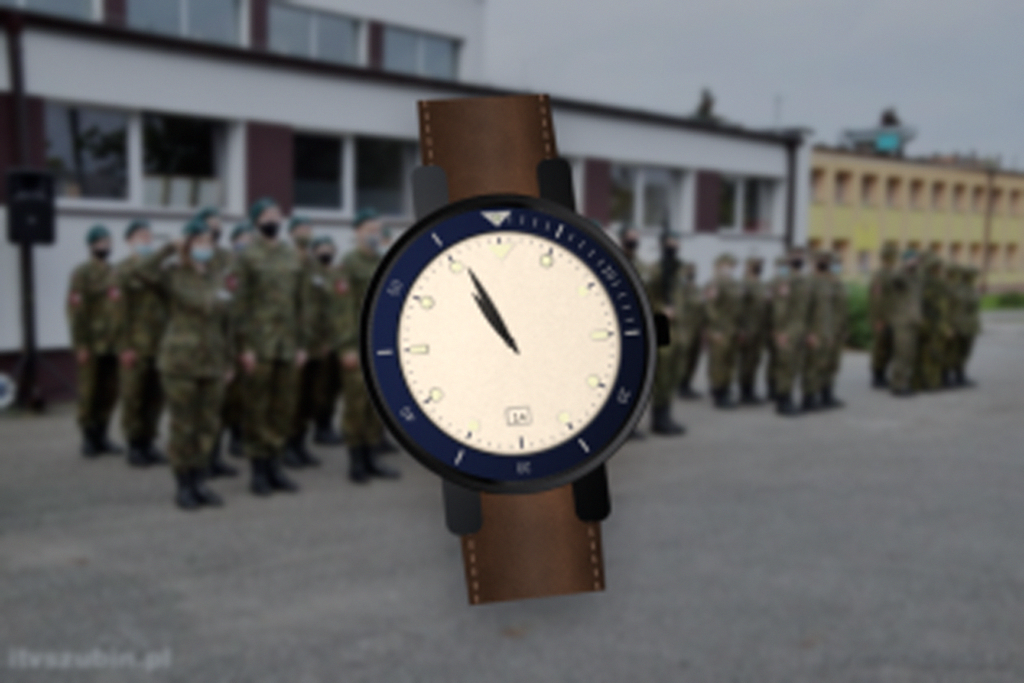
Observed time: 10:56
